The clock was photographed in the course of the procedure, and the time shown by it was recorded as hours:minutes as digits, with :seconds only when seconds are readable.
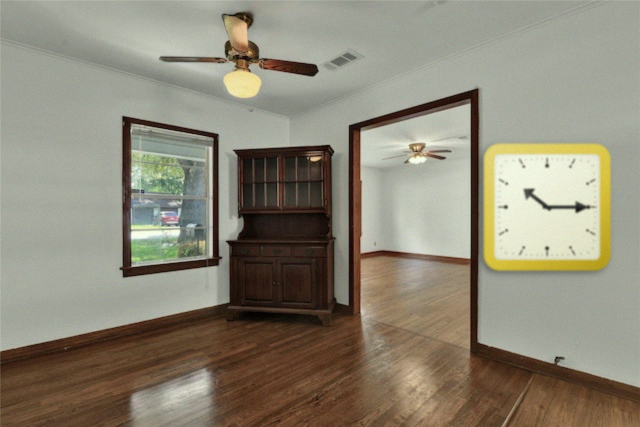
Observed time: 10:15
